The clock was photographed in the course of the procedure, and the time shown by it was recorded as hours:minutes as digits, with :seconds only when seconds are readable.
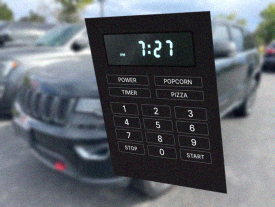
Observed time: 7:27
